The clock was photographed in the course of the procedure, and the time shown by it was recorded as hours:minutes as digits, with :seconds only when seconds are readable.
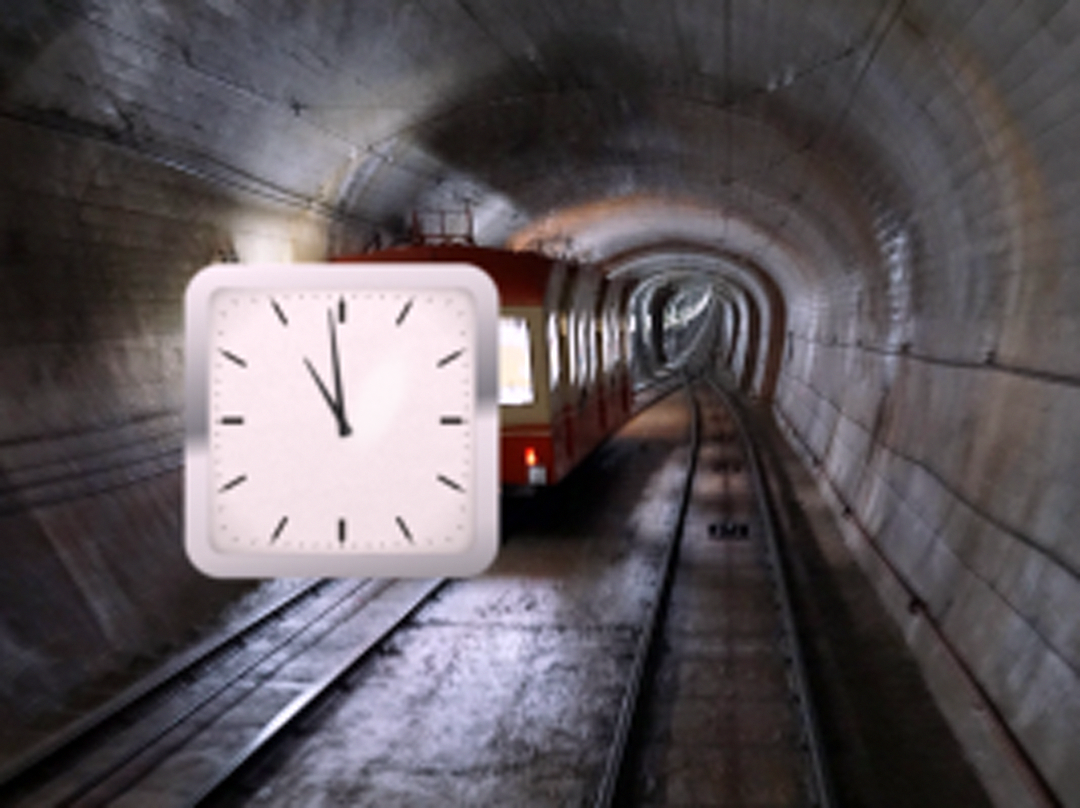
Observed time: 10:59
